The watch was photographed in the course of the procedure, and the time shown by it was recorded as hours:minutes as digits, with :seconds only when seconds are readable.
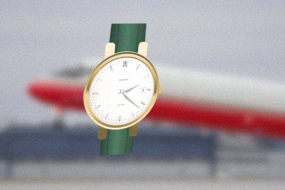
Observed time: 2:22
